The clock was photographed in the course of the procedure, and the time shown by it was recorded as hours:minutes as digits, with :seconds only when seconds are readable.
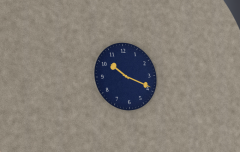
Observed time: 10:19
